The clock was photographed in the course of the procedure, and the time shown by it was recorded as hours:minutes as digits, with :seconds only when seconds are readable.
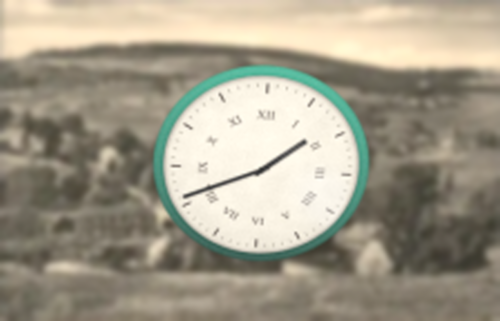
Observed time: 1:41
